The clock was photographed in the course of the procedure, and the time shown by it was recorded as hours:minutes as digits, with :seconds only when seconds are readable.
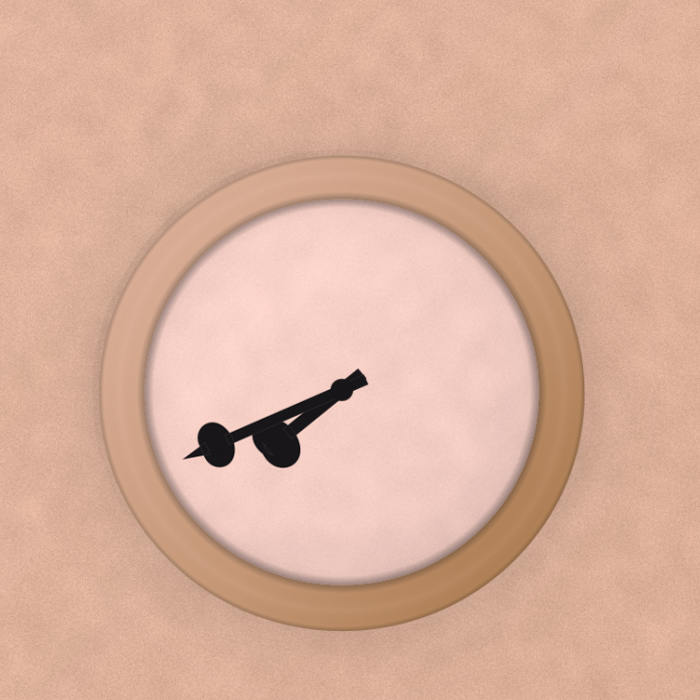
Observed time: 7:41
